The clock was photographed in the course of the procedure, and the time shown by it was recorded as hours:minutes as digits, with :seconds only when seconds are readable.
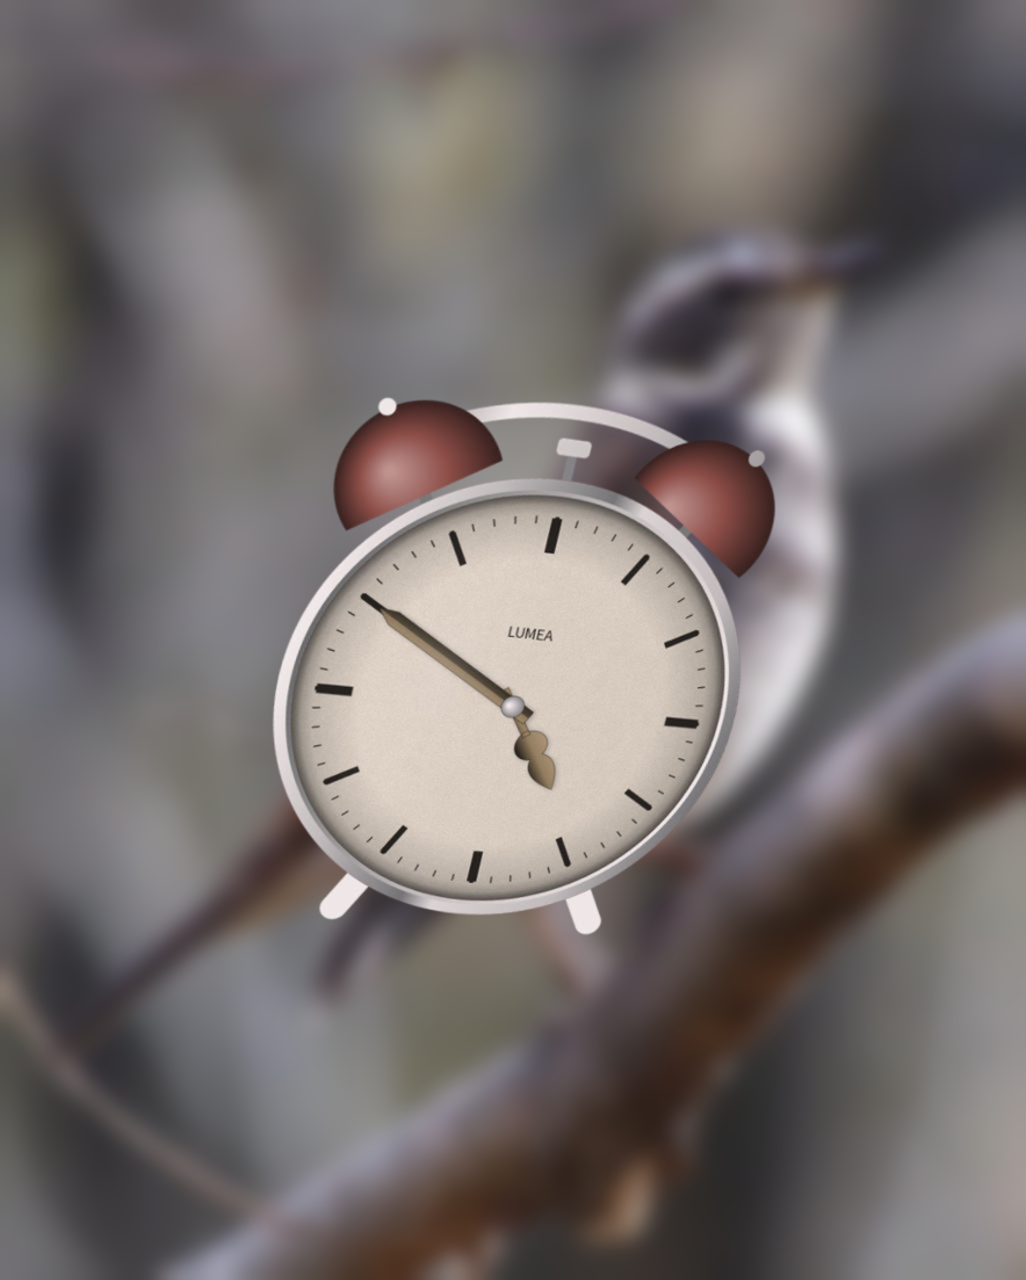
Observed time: 4:50
